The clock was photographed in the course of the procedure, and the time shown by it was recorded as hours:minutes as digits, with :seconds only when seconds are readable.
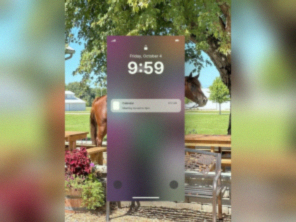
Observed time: 9:59
